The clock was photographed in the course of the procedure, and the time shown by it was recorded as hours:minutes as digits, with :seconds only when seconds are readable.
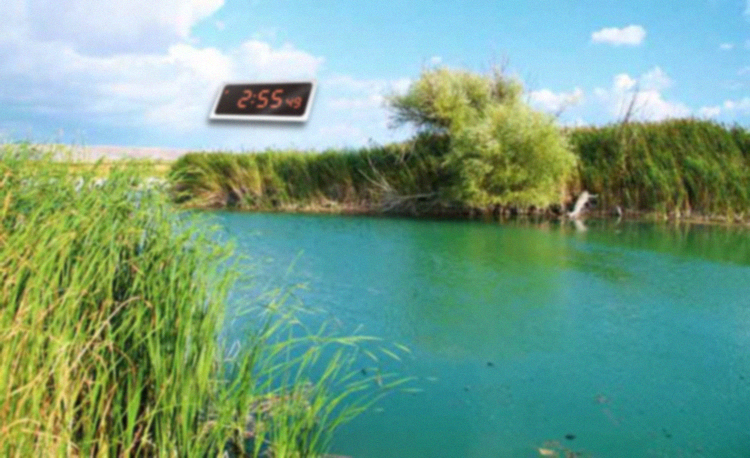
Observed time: 2:55
